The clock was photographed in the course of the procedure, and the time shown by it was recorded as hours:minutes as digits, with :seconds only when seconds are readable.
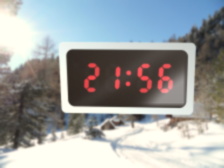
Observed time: 21:56
